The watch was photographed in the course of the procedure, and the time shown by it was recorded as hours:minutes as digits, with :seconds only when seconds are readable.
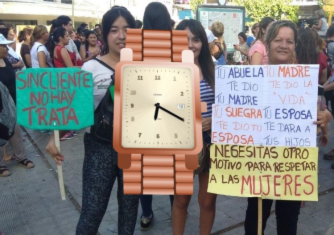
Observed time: 6:20
